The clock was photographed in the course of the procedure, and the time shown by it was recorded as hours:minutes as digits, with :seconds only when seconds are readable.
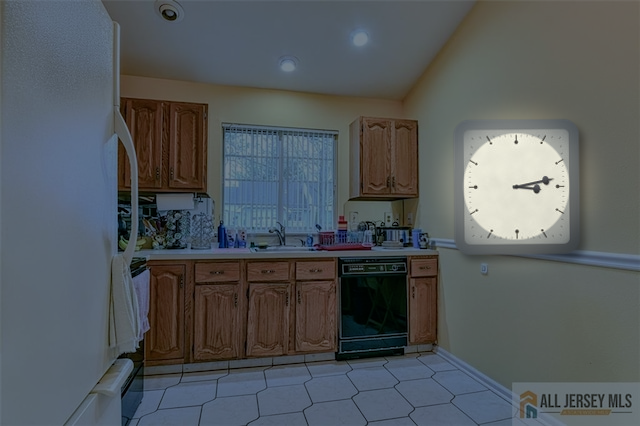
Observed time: 3:13
